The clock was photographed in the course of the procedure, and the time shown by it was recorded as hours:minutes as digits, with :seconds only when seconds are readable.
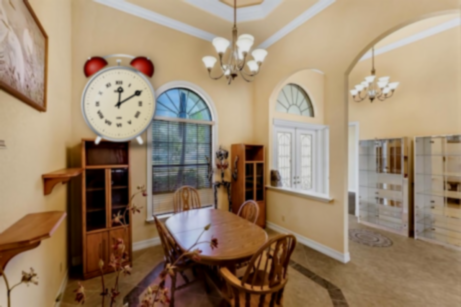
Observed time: 12:10
